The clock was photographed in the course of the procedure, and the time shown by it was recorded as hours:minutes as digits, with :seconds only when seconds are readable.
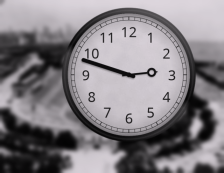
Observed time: 2:48
